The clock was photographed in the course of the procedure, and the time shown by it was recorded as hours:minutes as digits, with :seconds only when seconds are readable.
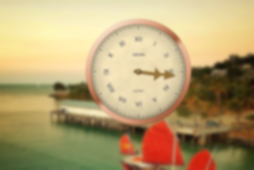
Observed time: 3:16
